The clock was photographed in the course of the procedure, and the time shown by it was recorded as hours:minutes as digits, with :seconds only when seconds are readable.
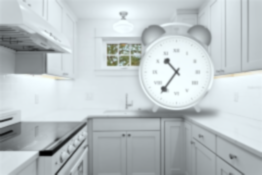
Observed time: 10:36
